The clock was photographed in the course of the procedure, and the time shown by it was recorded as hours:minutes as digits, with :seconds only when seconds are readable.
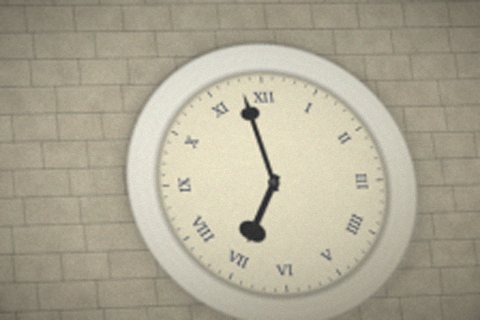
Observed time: 6:58
